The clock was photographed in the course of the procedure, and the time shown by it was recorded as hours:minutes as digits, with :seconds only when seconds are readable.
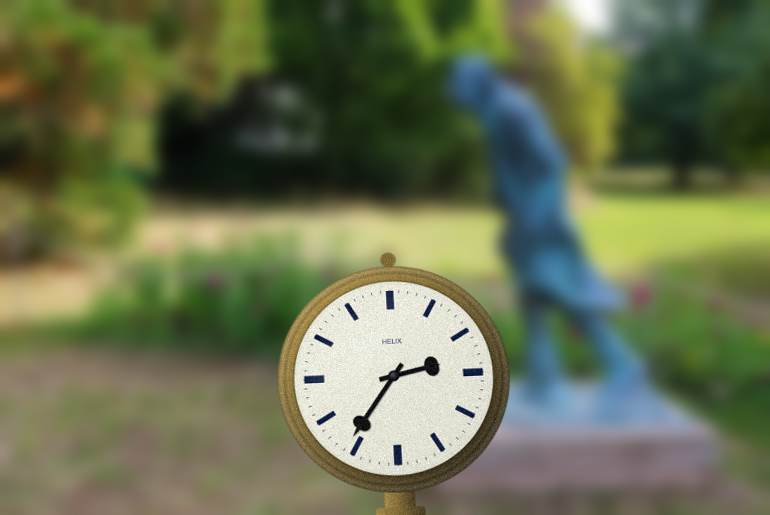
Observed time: 2:36
